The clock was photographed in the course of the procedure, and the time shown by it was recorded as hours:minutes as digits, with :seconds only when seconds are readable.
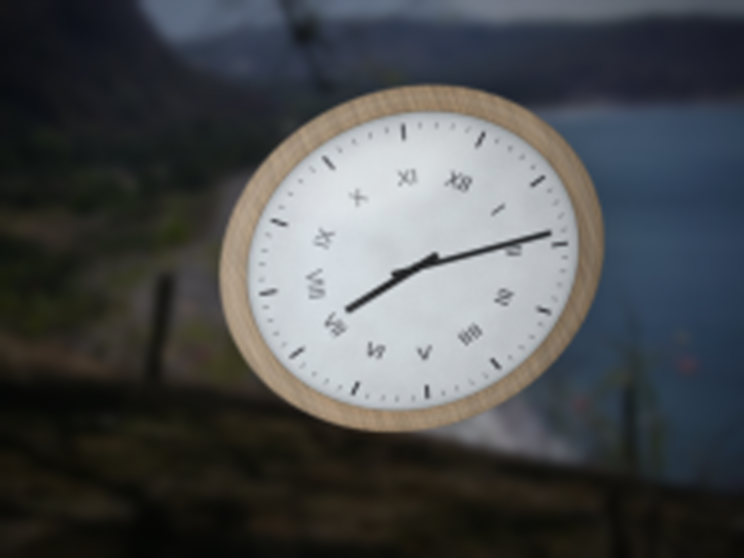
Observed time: 7:09
